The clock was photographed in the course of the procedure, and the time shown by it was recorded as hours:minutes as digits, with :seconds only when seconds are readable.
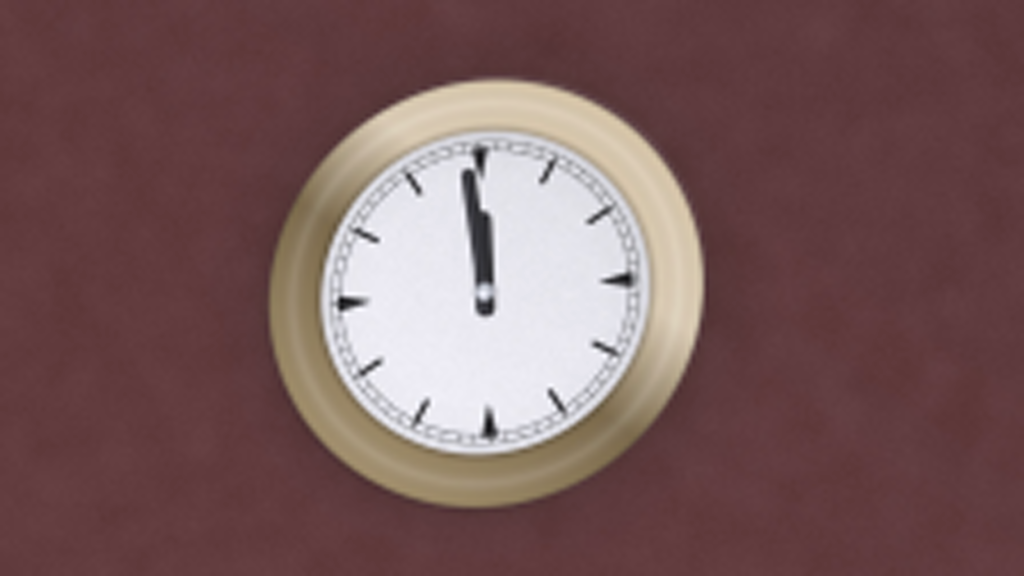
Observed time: 11:59
